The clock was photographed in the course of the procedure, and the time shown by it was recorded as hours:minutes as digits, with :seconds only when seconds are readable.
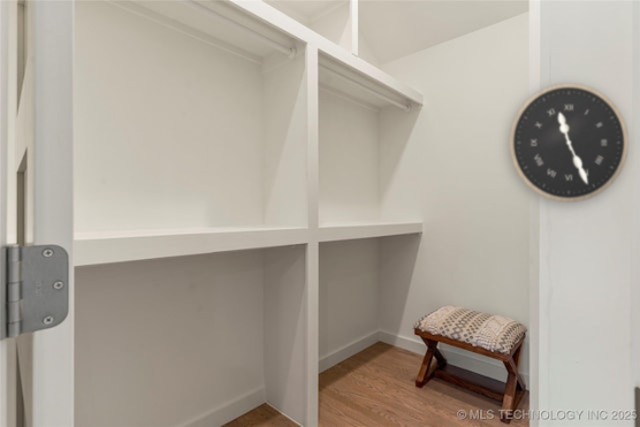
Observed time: 11:26
